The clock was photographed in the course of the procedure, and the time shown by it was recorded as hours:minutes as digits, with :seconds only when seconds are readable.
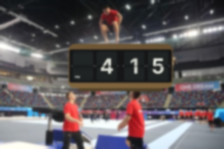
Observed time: 4:15
